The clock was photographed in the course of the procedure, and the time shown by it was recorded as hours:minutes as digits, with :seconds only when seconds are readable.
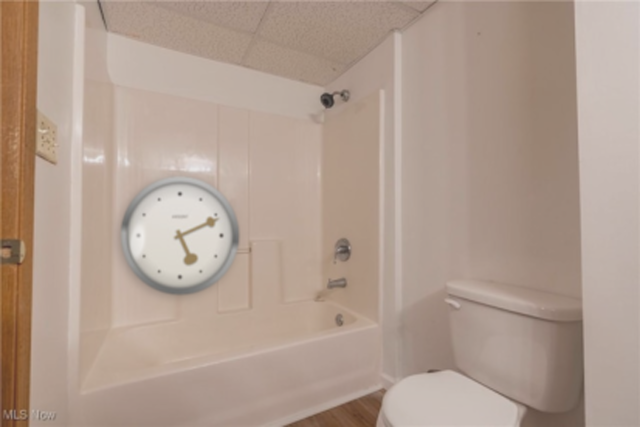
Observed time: 5:11
